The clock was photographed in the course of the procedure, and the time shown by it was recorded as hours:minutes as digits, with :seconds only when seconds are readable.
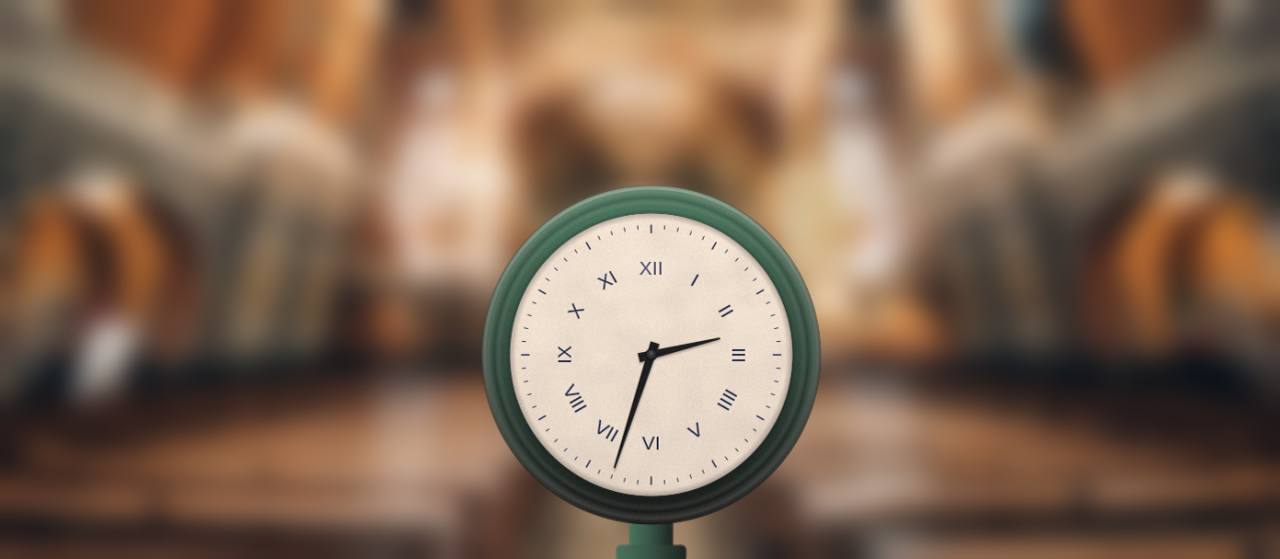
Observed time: 2:33
